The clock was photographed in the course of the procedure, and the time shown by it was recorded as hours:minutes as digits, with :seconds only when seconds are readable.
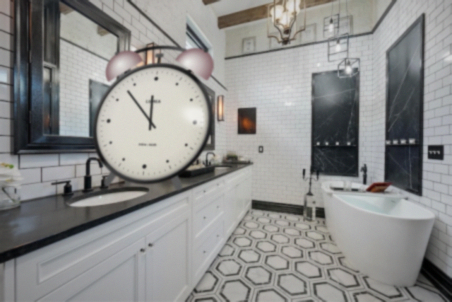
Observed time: 11:53
